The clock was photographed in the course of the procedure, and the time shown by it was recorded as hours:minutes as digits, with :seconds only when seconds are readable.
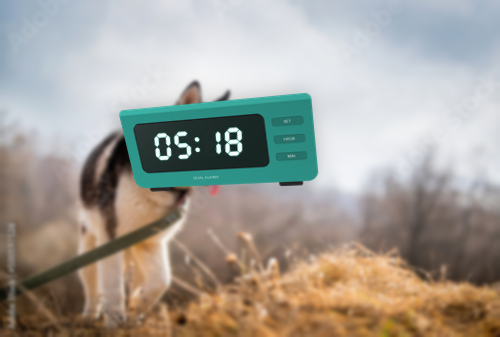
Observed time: 5:18
